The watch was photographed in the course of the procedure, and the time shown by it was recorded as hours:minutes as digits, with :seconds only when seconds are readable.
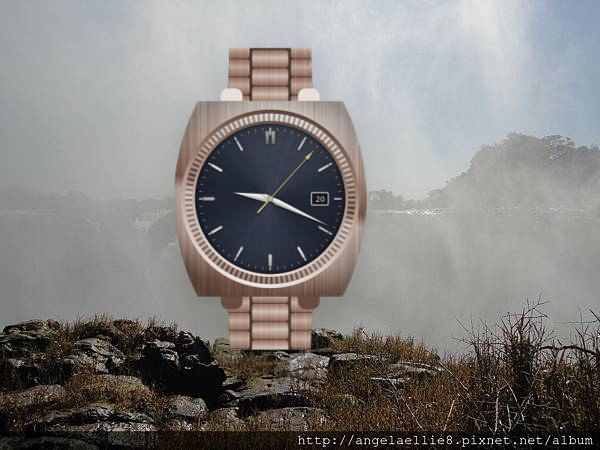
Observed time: 9:19:07
